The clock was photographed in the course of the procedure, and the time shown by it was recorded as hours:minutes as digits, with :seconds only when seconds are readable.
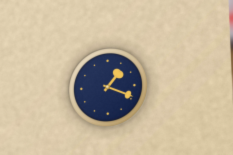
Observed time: 1:19
